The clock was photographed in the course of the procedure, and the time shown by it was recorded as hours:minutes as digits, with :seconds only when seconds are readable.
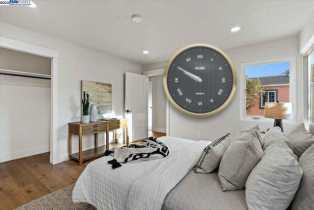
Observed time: 9:50
